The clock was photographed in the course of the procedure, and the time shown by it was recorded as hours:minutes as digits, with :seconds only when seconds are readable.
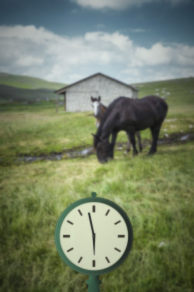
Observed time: 5:58
